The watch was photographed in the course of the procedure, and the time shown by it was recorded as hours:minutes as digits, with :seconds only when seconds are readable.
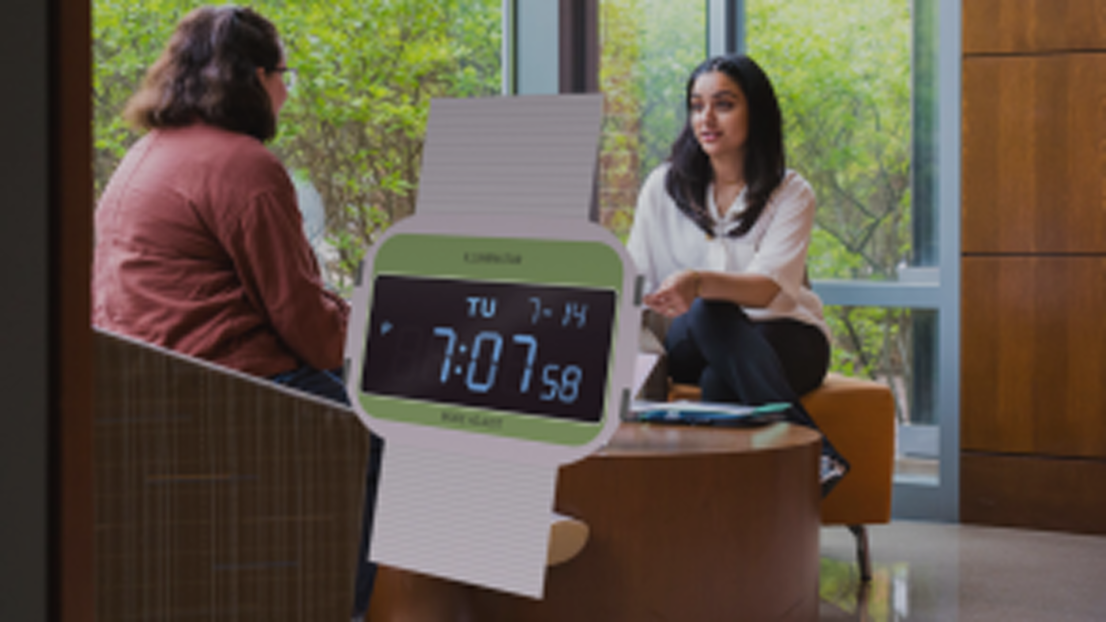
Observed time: 7:07:58
